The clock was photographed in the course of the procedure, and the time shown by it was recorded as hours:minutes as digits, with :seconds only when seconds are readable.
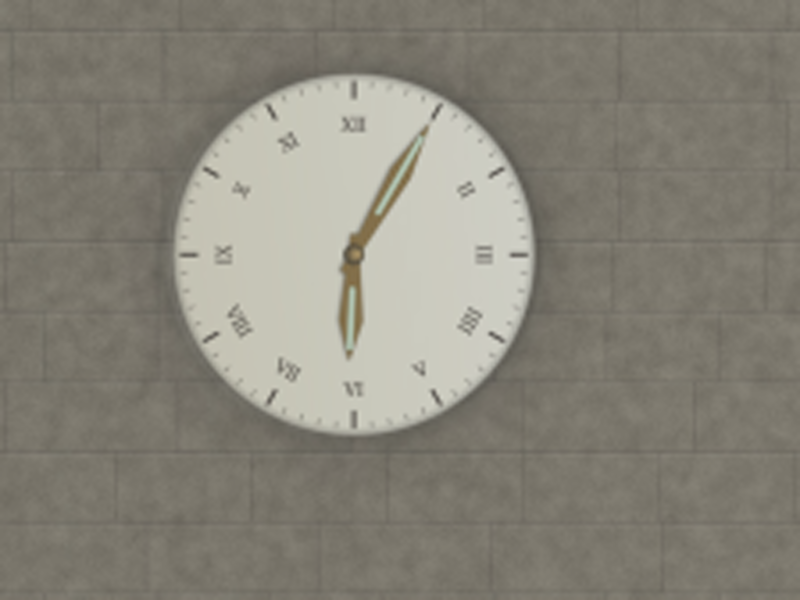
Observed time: 6:05
